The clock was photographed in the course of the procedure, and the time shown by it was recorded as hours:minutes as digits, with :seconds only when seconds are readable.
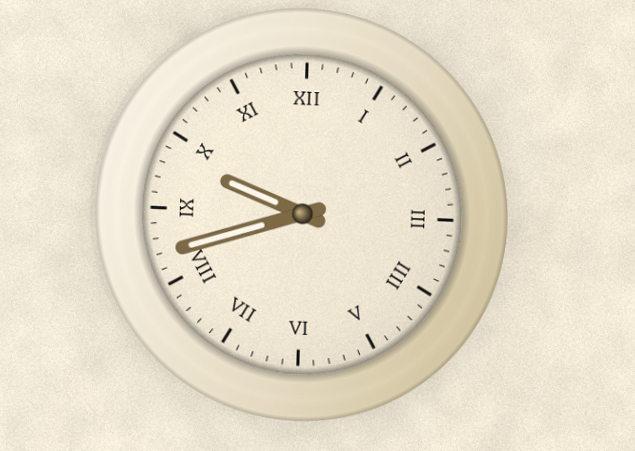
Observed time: 9:42
